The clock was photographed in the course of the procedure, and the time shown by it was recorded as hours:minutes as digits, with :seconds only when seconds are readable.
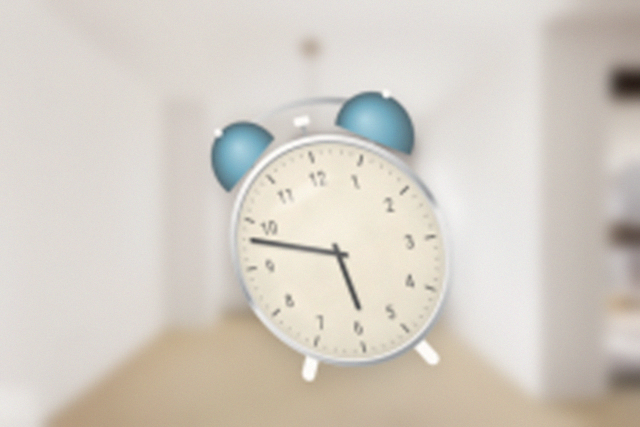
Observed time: 5:48
